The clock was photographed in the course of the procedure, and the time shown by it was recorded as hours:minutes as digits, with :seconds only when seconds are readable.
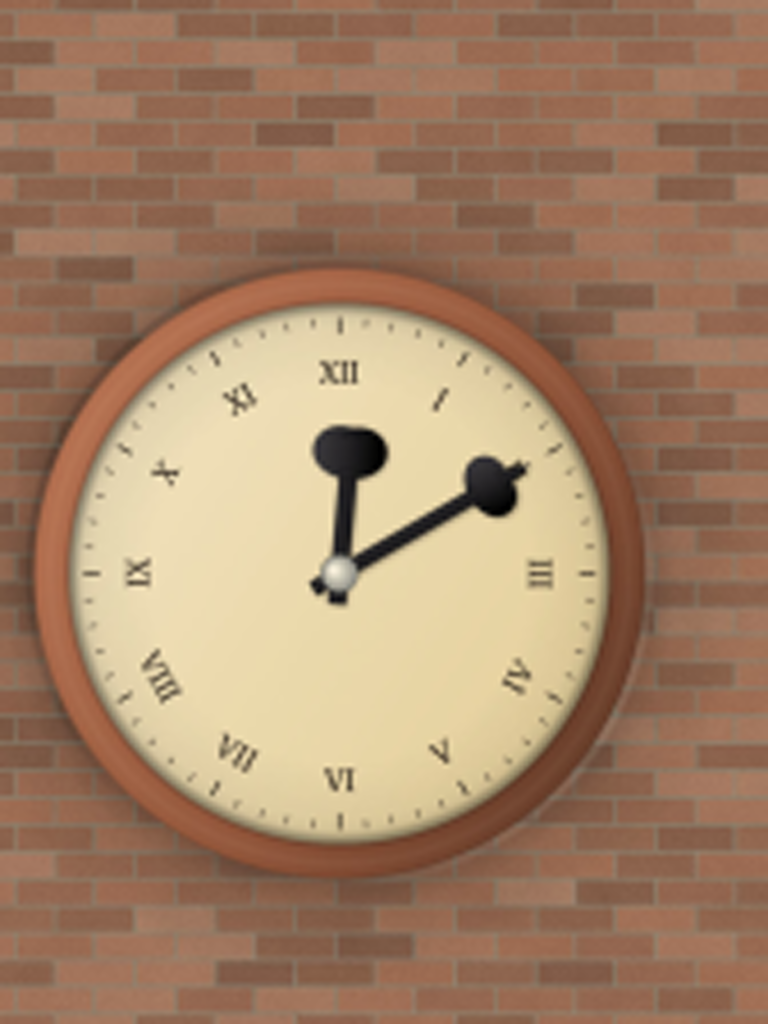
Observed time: 12:10
